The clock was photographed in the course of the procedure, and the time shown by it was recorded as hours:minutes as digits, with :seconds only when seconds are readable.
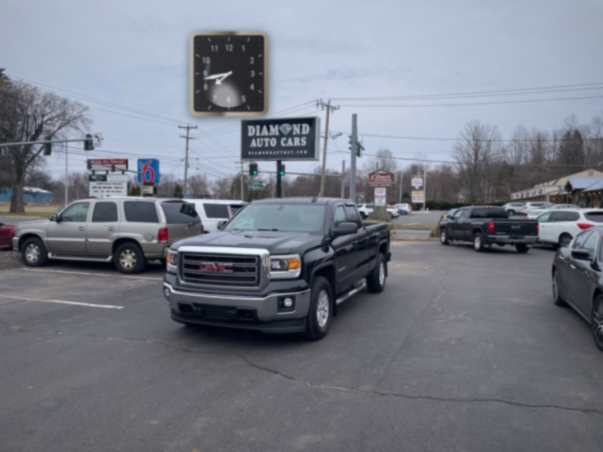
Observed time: 7:43
